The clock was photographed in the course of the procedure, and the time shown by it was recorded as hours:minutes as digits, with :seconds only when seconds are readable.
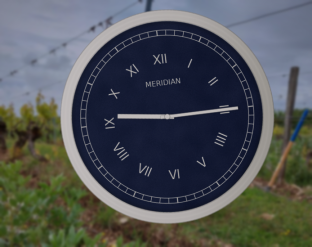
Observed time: 9:15
